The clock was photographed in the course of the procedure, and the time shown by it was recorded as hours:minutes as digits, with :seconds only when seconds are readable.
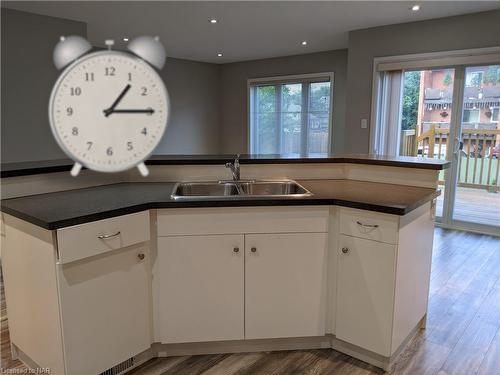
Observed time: 1:15
